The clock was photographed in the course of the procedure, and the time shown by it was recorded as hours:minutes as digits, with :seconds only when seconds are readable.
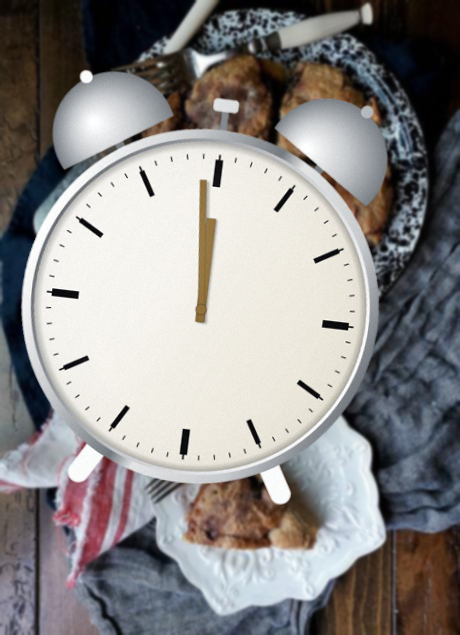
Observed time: 11:59
